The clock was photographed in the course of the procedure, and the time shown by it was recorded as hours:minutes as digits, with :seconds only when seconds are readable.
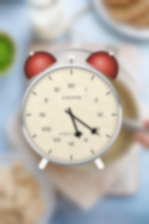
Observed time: 5:21
